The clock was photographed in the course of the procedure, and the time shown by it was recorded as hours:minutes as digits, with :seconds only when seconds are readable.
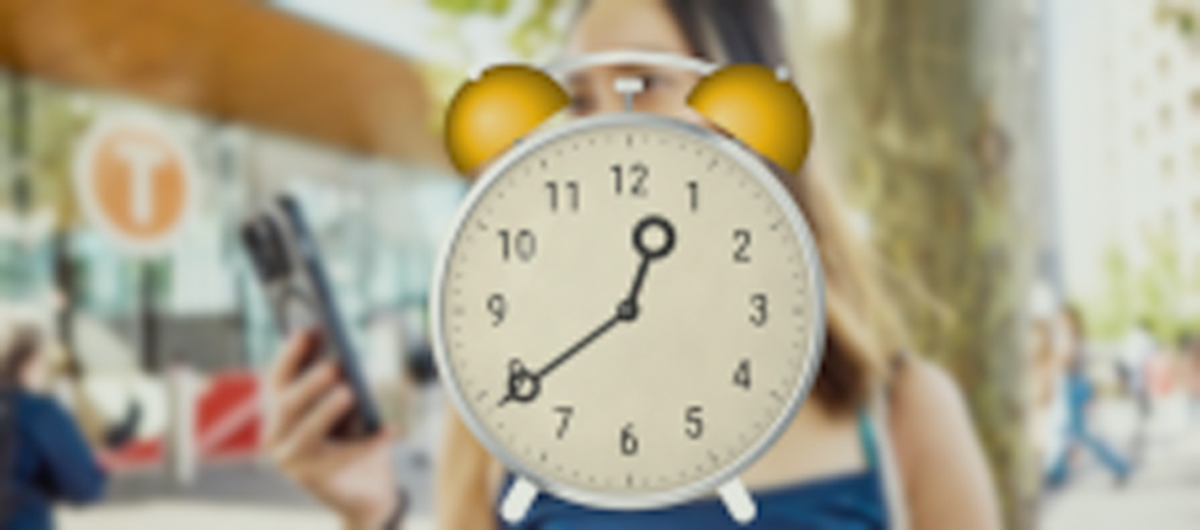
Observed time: 12:39
